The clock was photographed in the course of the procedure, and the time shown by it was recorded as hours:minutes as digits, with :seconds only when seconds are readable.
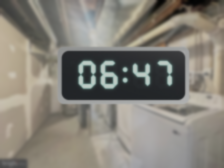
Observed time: 6:47
